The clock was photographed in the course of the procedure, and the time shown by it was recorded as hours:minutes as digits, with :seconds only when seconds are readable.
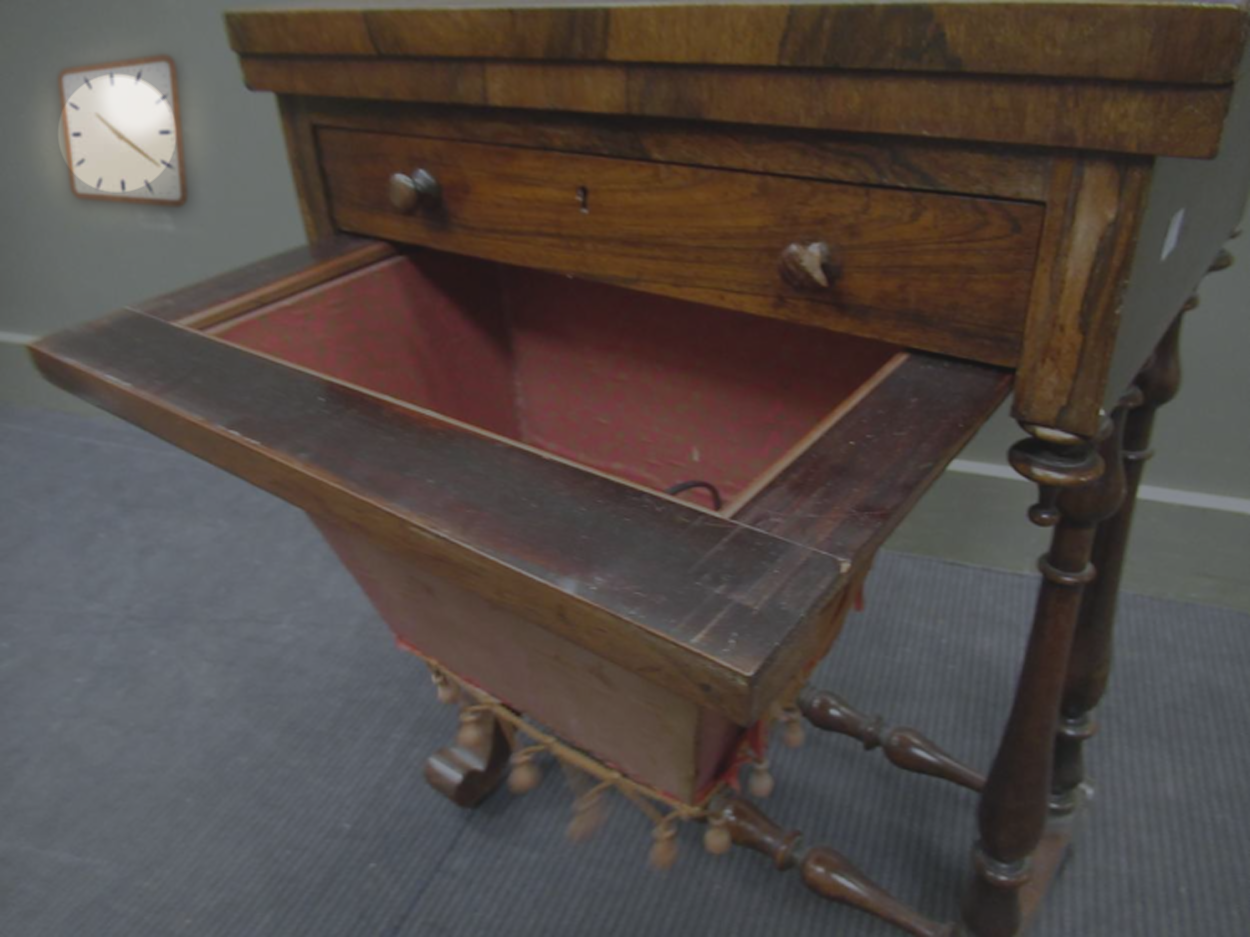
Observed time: 10:21
